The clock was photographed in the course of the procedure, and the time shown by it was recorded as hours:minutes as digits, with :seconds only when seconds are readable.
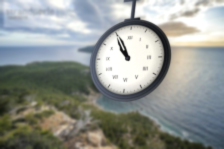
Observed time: 10:55
